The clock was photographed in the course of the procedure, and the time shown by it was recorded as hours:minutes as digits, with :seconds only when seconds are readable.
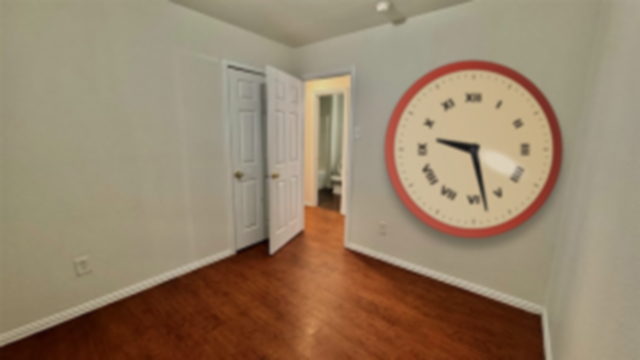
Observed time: 9:28
